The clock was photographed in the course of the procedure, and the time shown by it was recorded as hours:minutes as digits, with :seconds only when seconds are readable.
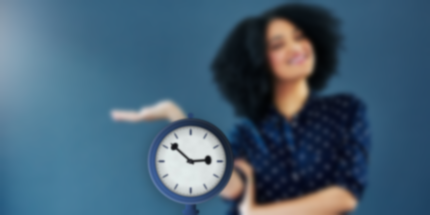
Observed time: 2:52
